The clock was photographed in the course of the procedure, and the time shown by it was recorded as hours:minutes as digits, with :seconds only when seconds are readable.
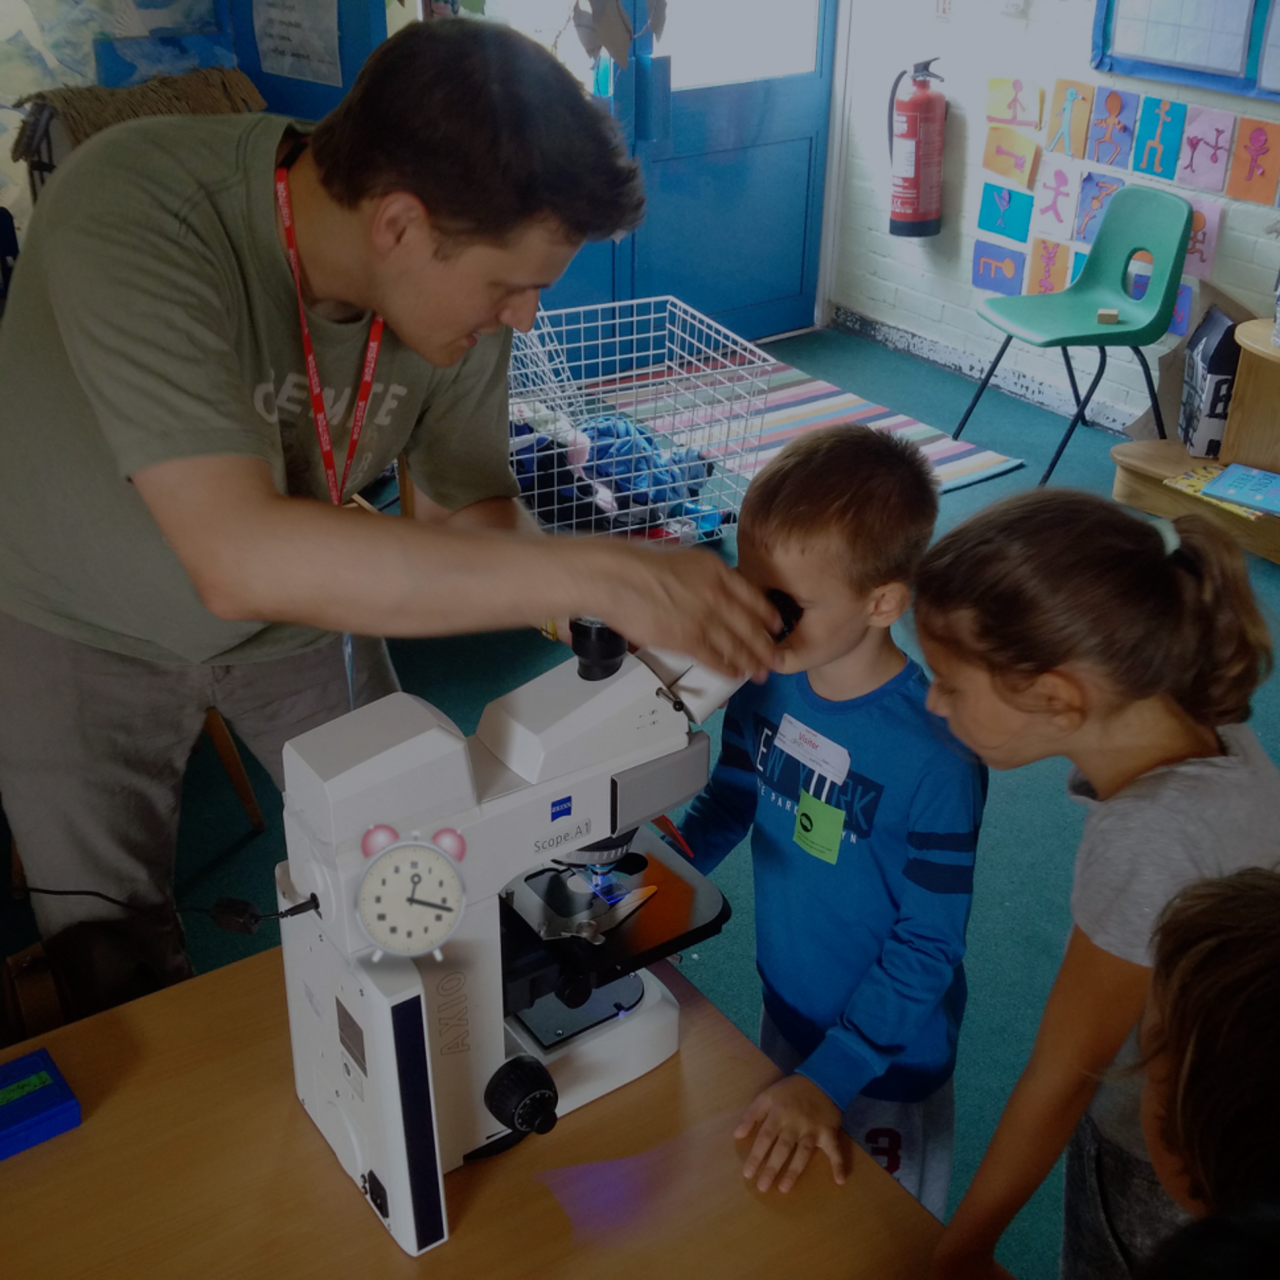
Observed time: 12:17
